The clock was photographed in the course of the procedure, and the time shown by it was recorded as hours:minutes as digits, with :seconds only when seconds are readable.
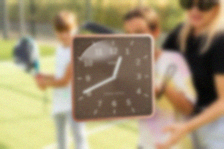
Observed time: 12:41
